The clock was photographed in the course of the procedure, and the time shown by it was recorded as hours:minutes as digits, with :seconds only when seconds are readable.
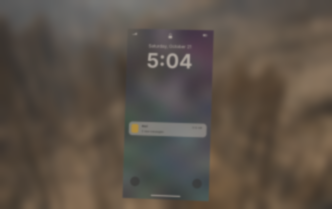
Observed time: 5:04
